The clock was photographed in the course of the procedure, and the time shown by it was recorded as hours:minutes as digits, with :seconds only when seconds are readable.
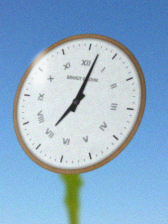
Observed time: 7:02
